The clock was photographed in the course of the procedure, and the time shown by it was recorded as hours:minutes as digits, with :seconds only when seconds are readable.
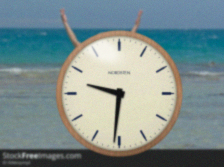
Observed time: 9:31
